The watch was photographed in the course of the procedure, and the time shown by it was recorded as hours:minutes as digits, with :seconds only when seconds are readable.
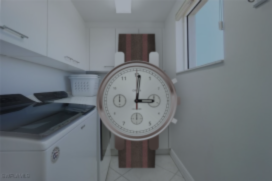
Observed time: 3:01
